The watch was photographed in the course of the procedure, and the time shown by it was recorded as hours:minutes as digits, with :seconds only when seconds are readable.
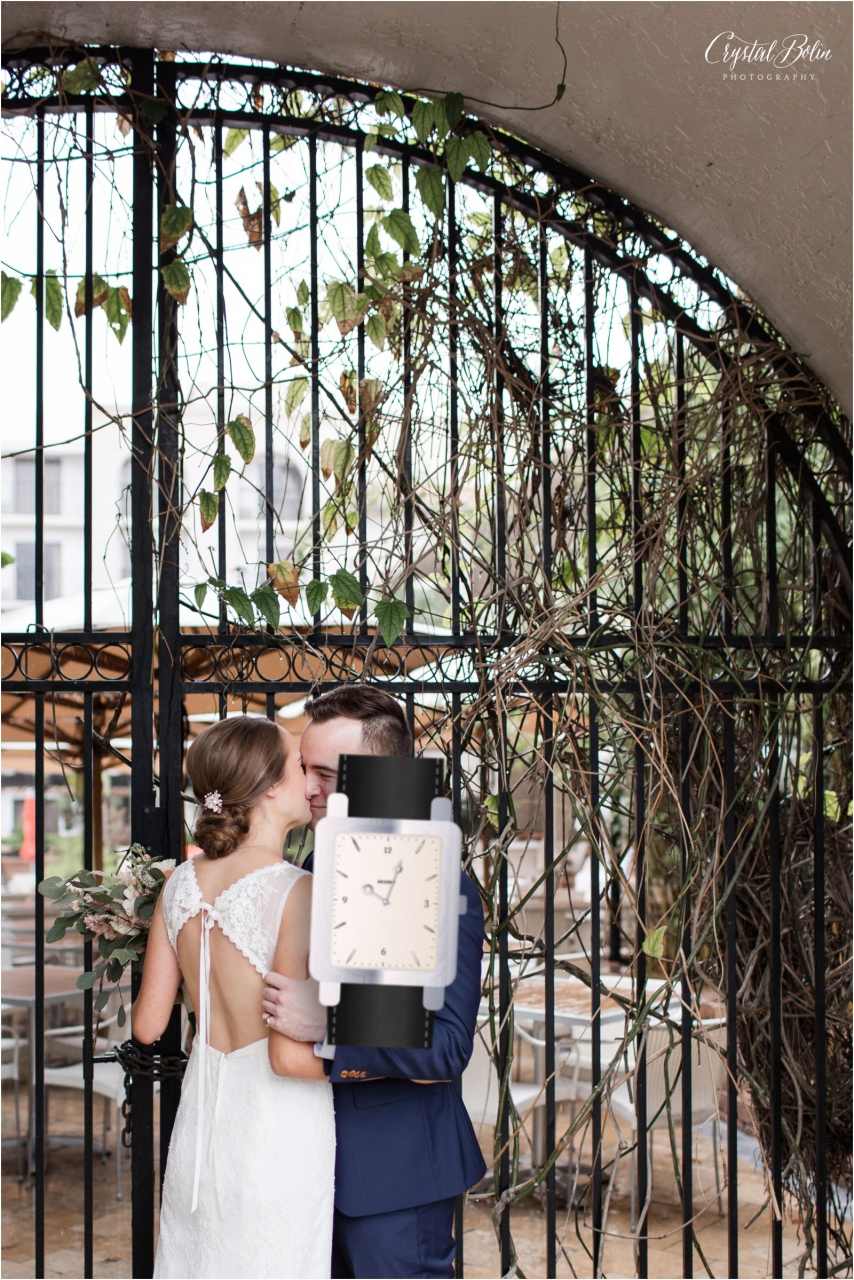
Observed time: 10:03
